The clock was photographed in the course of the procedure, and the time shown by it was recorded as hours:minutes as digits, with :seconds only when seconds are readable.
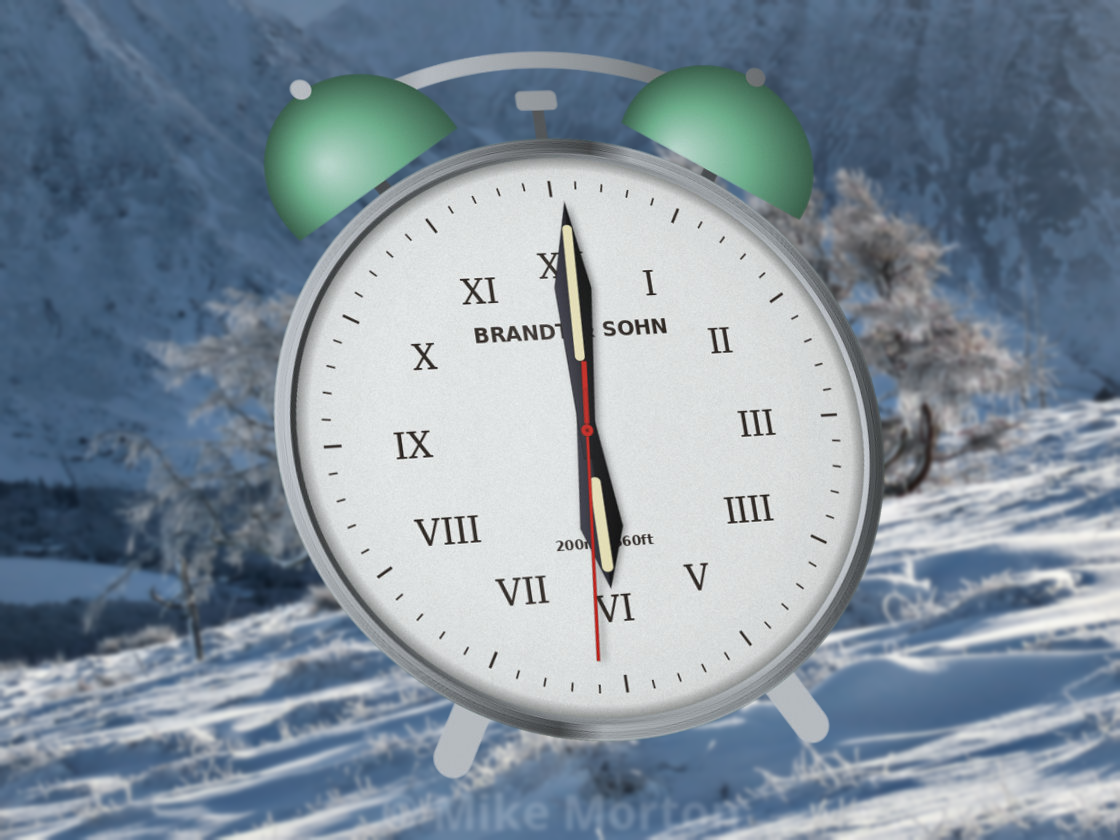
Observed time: 6:00:31
